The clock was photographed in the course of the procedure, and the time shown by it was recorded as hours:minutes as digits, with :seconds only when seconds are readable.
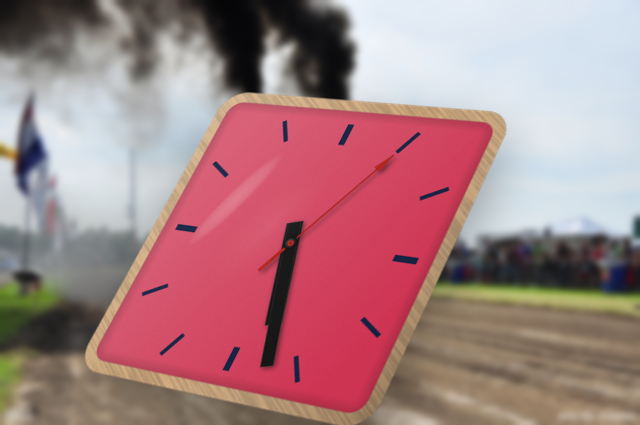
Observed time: 5:27:05
